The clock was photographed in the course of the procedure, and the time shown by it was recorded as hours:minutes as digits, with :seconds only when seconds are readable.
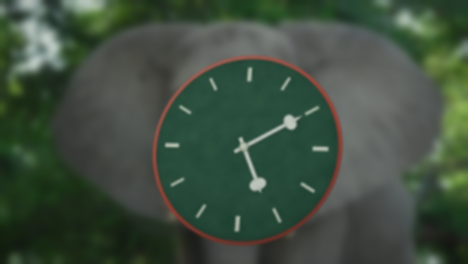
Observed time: 5:10
